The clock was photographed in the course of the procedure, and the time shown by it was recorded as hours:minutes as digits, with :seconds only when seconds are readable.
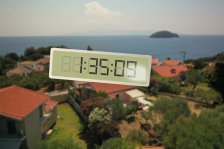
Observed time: 1:35:09
